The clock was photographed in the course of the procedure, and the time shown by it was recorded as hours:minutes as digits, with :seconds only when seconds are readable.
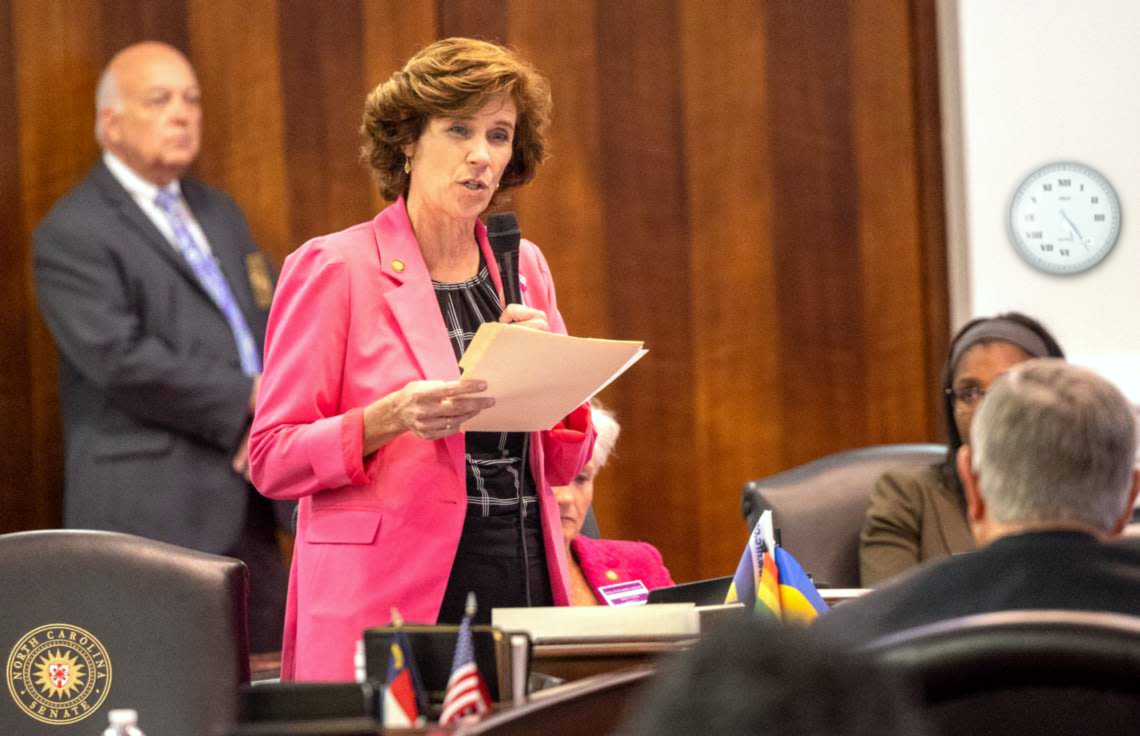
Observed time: 5:24
